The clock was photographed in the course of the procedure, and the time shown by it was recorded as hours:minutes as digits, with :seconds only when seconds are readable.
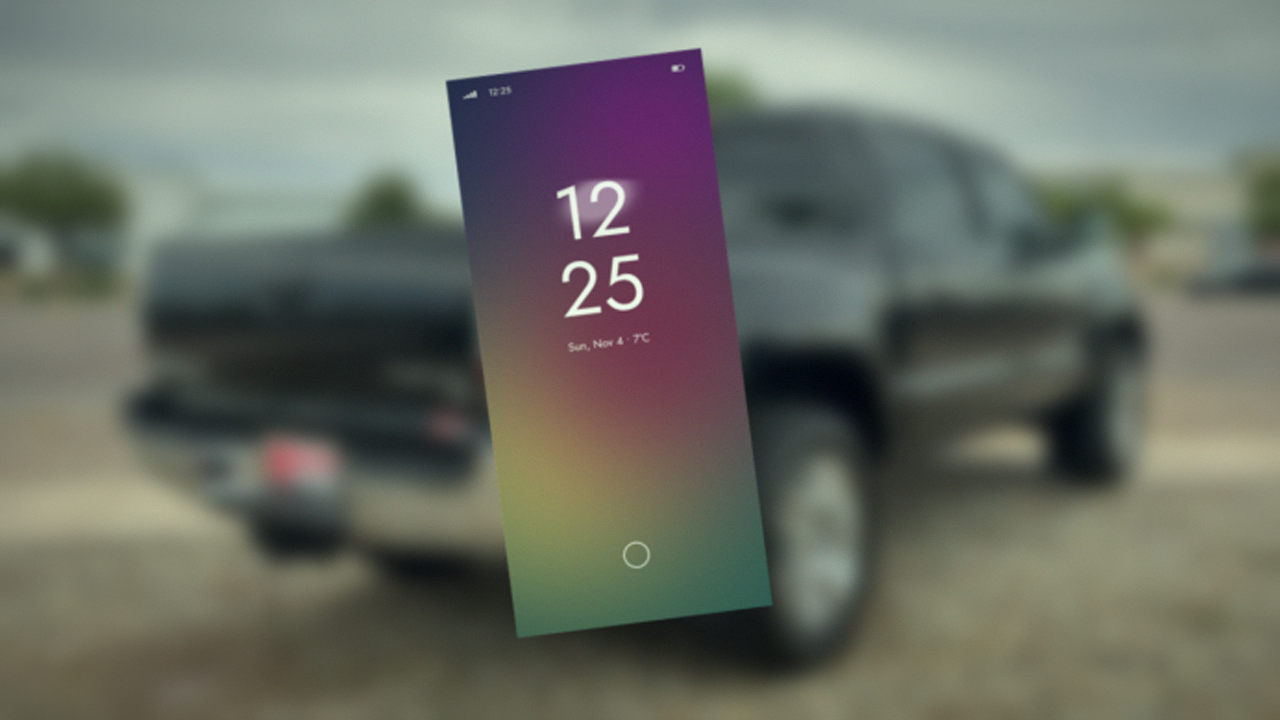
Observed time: 12:25
